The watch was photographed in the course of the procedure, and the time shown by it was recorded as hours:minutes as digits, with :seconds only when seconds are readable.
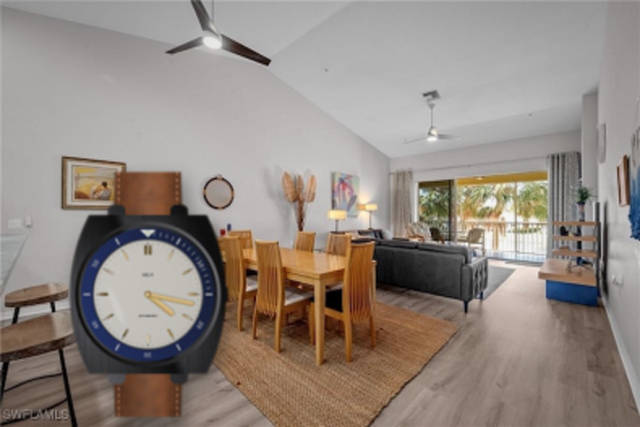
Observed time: 4:17
